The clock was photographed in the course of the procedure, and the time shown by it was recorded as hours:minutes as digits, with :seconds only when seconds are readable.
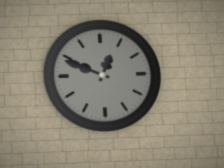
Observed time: 12:49
